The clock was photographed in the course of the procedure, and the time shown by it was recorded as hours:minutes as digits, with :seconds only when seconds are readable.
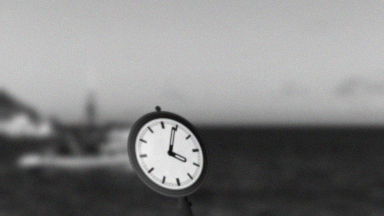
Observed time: 4:04
